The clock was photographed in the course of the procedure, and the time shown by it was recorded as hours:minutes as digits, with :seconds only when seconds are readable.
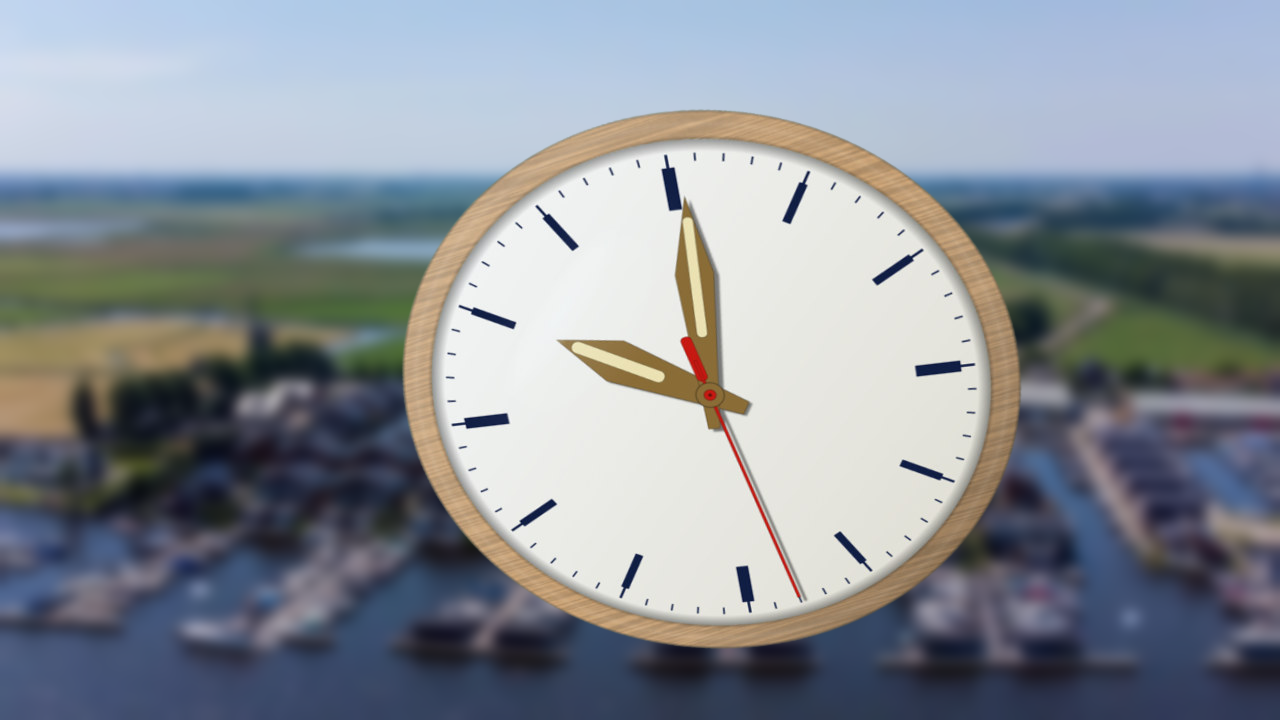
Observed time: 10:00:28
